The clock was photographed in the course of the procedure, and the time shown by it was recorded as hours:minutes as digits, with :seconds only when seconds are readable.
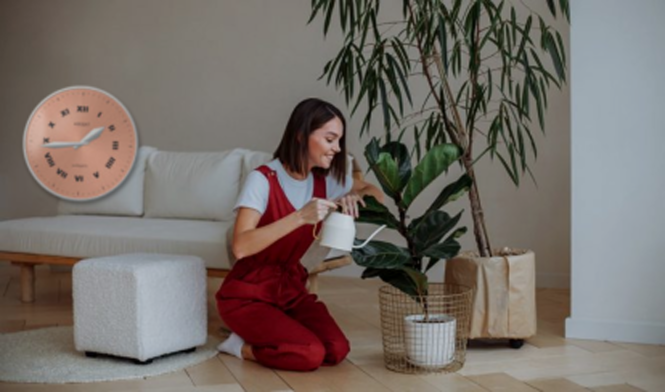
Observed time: 1:44
